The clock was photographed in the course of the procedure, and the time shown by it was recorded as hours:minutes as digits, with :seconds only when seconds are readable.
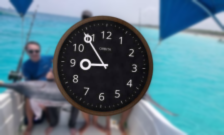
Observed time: 8:54
